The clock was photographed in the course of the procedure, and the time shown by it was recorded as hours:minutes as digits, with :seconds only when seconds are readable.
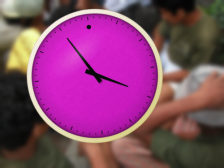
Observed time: 3:55
